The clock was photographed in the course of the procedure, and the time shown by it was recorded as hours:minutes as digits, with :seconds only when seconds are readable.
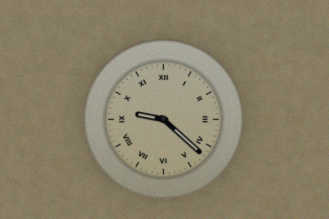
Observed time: 9:22
